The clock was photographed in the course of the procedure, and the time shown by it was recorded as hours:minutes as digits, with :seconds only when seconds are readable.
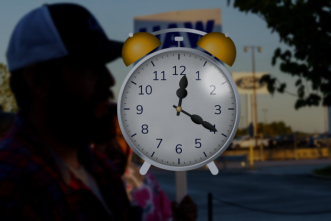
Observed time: 12:20
